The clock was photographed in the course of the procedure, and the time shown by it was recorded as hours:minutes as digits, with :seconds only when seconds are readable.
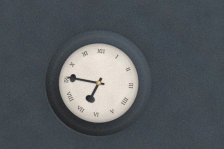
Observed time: 6:46
